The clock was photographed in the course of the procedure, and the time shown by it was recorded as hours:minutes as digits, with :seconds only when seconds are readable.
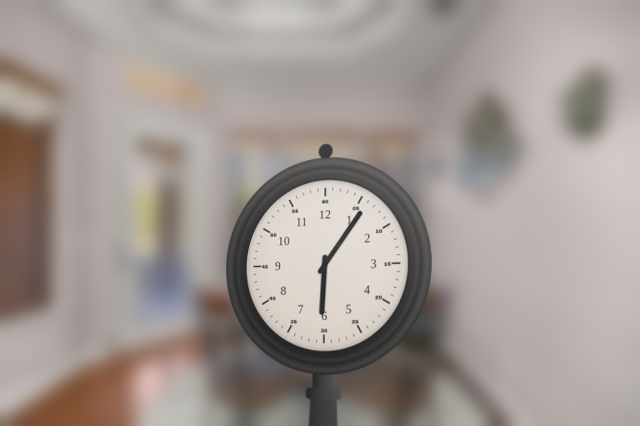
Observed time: 6:06
